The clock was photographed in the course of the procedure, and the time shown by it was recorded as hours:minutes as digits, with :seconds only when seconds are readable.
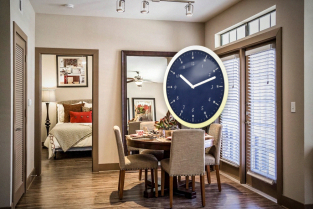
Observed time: 10:12
